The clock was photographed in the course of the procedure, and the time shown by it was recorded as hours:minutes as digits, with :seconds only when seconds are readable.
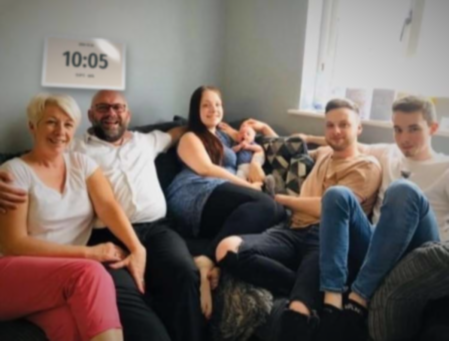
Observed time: 10:05
